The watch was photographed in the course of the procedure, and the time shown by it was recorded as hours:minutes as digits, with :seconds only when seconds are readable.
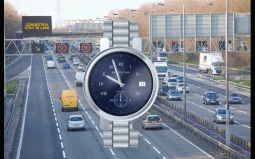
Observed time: 9:57
